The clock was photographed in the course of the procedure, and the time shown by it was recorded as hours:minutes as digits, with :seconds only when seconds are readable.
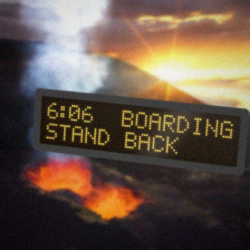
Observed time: 6:06
